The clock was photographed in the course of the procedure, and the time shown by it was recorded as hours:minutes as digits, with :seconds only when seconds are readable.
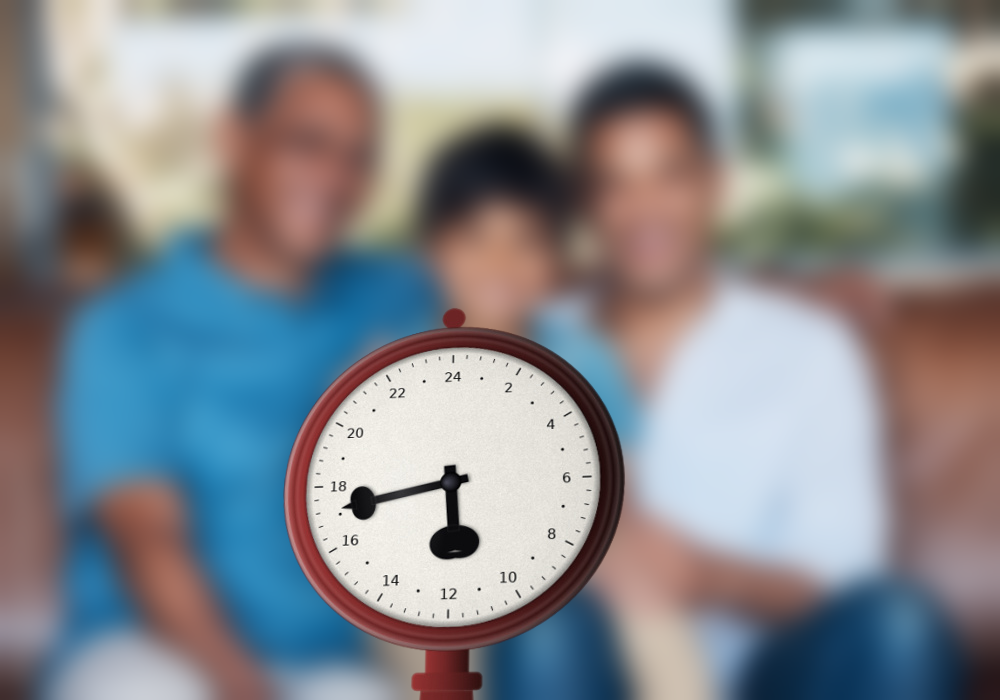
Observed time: 11:43
